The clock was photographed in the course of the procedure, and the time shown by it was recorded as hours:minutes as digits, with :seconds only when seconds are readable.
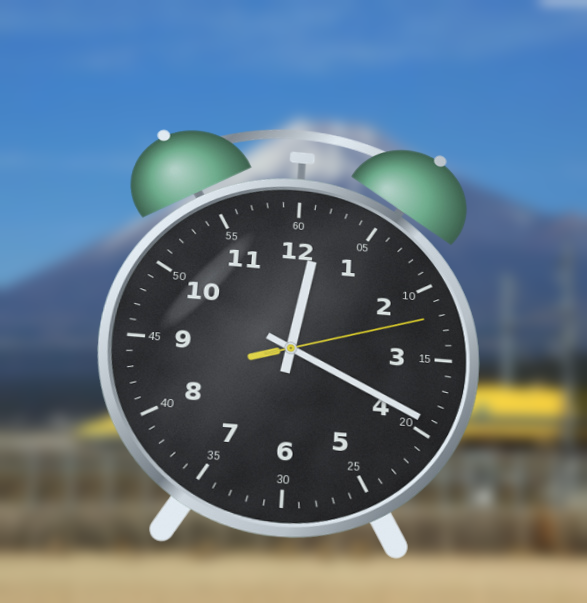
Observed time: 12:19:12
